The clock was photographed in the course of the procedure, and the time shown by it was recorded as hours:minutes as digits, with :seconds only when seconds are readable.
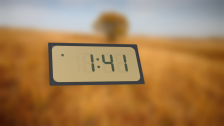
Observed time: 1:41
